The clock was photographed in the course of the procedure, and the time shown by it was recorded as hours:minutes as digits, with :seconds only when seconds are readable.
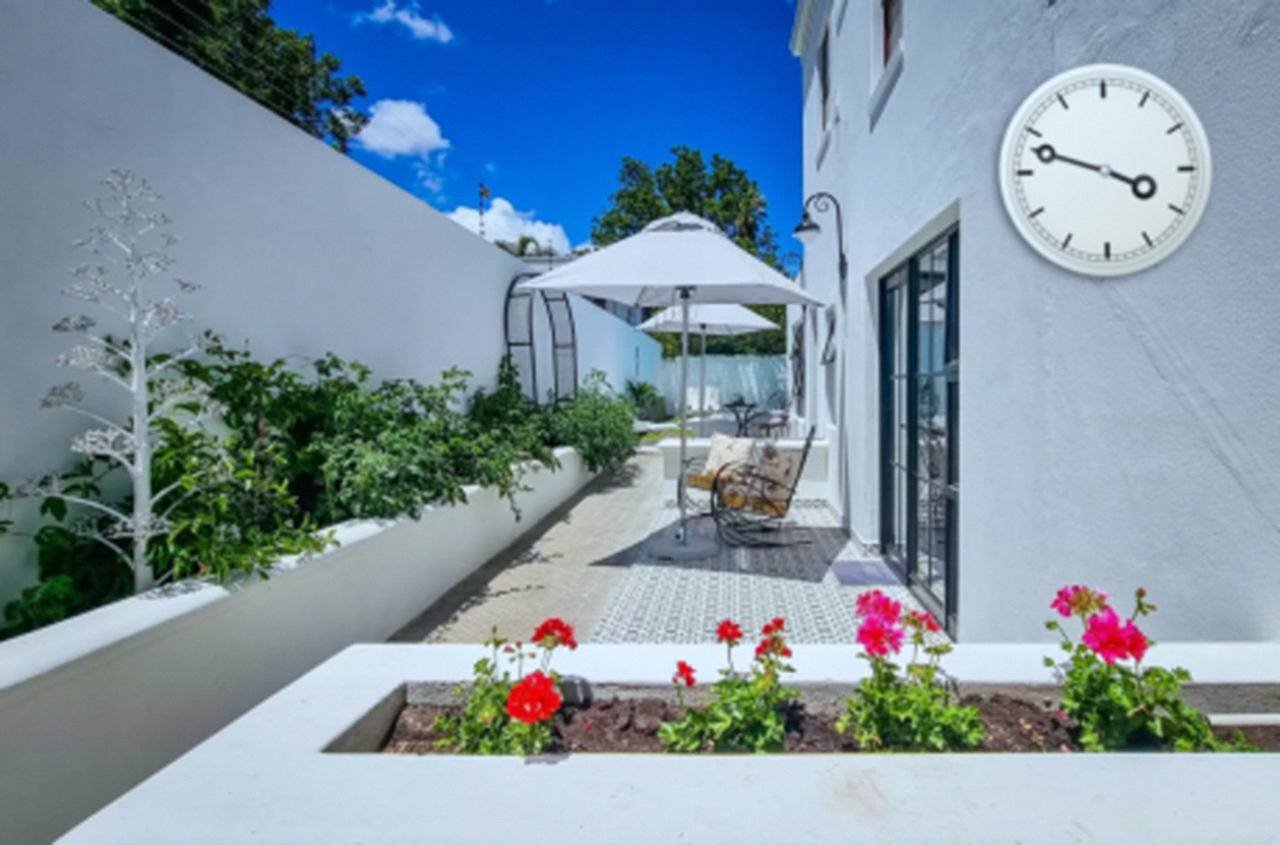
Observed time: 3:48
